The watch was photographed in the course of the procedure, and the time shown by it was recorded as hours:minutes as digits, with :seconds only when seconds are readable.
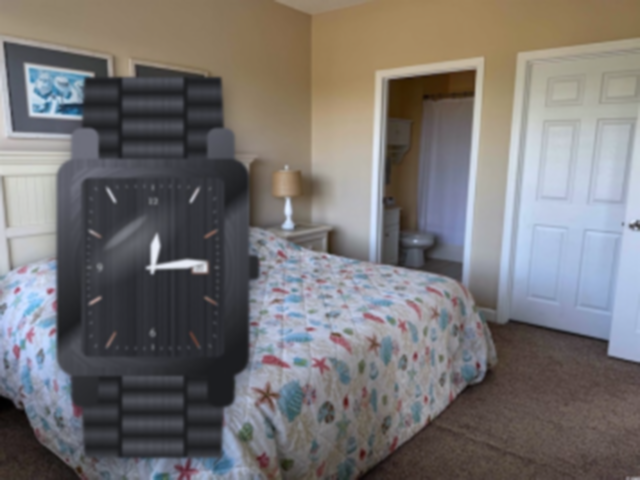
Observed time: 12:14
